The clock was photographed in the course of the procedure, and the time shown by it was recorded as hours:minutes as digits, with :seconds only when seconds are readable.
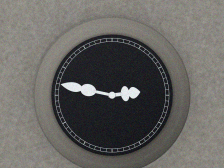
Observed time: 2:47
